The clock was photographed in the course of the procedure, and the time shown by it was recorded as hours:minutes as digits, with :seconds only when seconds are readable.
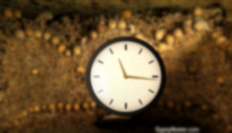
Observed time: 11:16
